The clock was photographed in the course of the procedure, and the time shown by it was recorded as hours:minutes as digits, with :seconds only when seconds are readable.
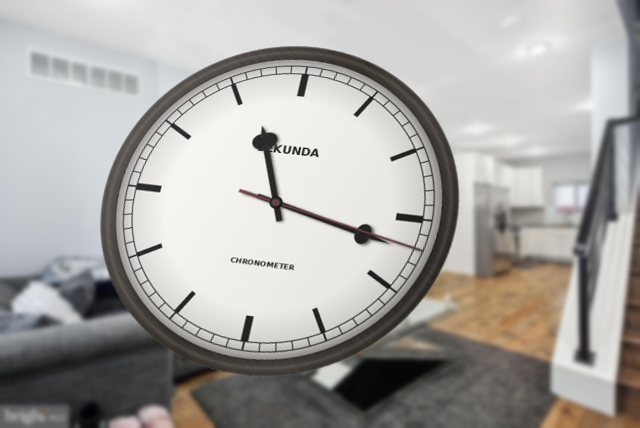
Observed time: 11:17:17
